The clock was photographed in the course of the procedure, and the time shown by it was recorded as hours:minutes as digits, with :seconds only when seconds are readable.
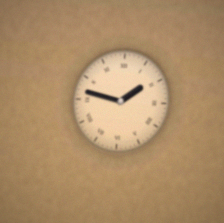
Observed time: 1:47
